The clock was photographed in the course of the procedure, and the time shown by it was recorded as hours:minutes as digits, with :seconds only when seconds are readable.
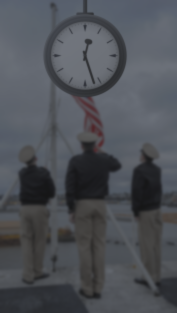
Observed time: 12:27
